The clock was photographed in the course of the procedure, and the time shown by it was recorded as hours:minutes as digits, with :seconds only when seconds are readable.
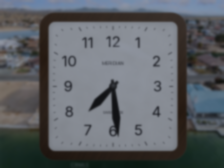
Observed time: 7:29
